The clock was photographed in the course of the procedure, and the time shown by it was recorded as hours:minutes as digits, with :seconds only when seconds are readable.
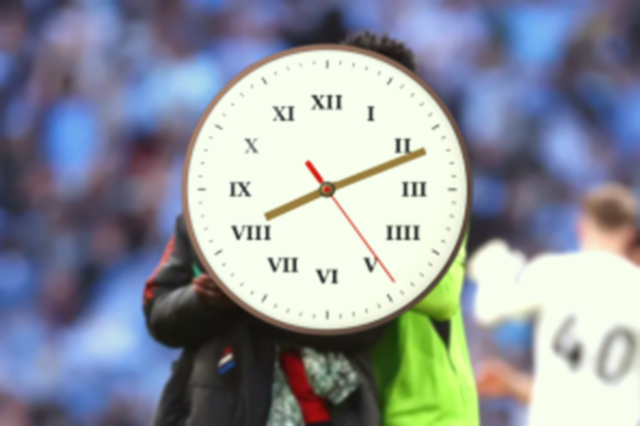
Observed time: 8:11:24
